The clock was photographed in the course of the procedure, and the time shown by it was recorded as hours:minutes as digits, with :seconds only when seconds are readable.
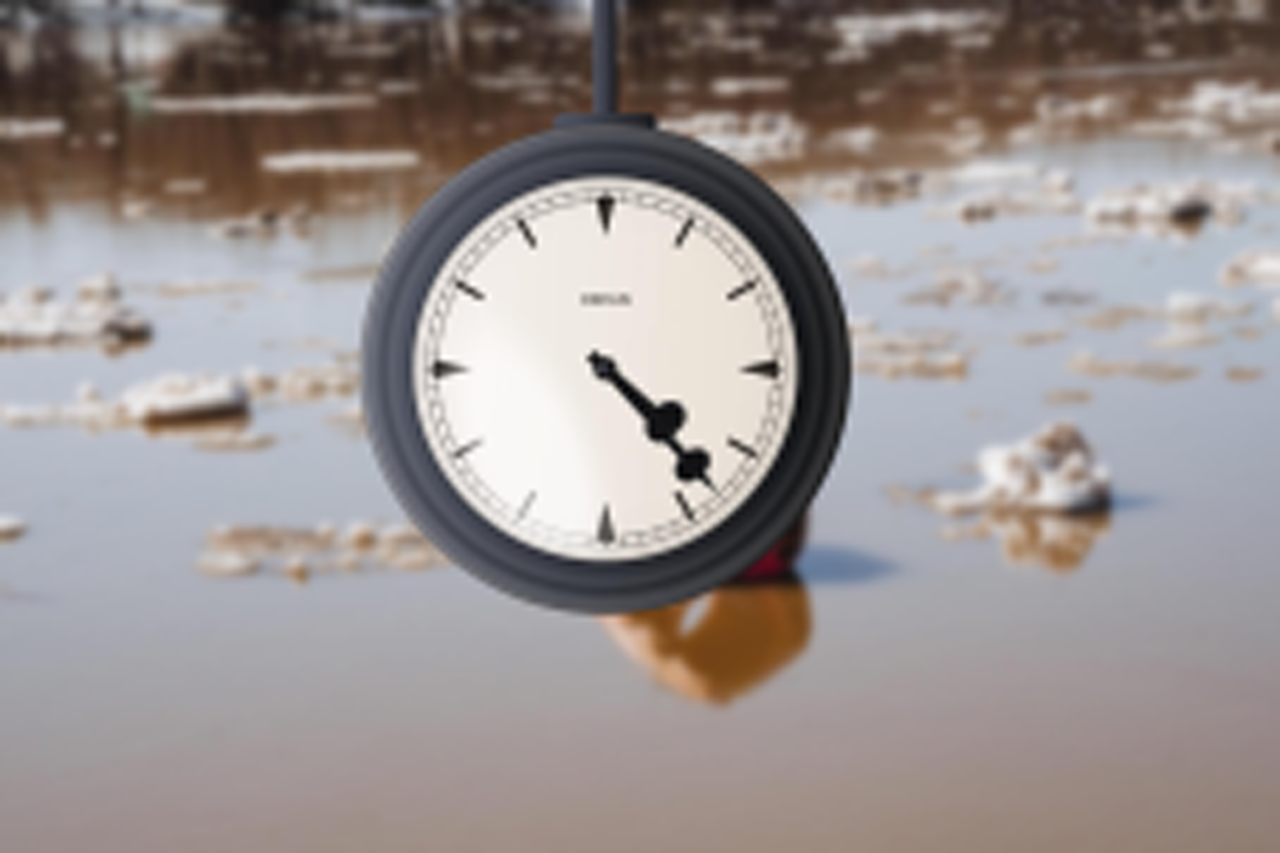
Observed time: 4:23
